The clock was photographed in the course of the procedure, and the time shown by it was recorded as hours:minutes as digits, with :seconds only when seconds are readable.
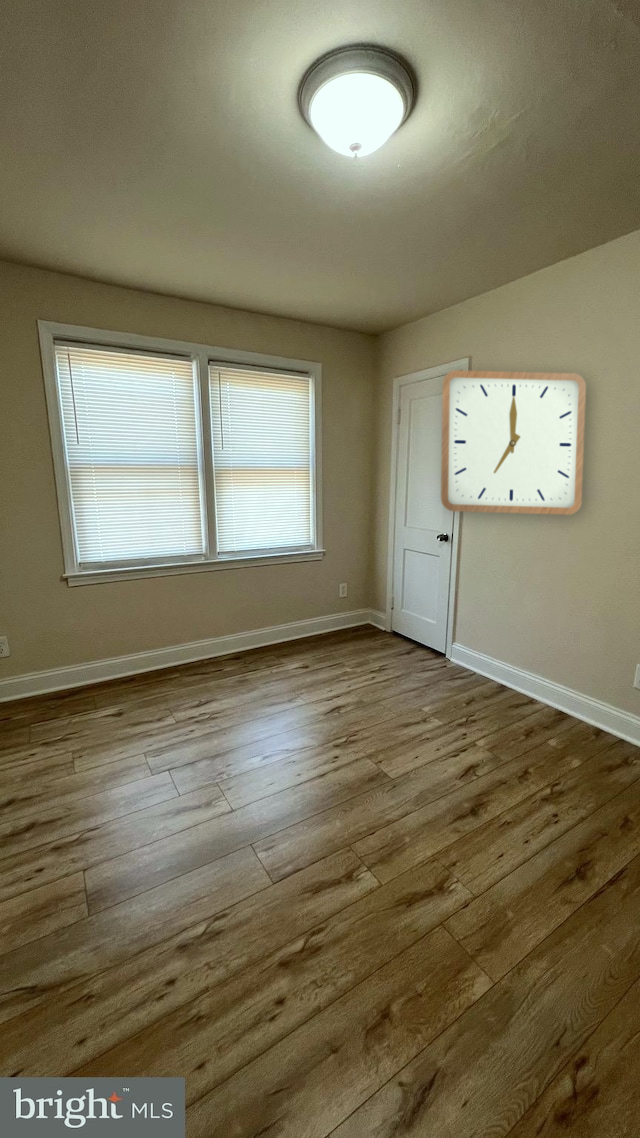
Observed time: 7:00
